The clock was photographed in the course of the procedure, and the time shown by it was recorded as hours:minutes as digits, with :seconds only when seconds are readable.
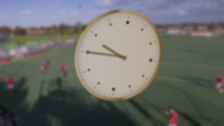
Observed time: 9:45
